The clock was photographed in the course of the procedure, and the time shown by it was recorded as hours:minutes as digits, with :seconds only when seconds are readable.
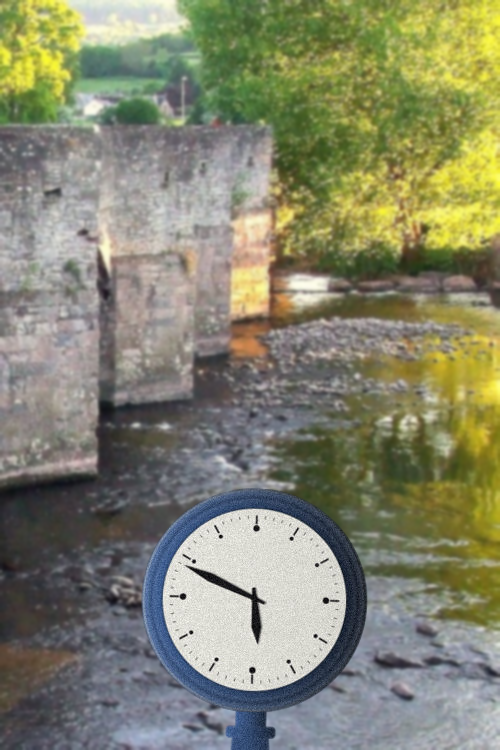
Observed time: 5:49
